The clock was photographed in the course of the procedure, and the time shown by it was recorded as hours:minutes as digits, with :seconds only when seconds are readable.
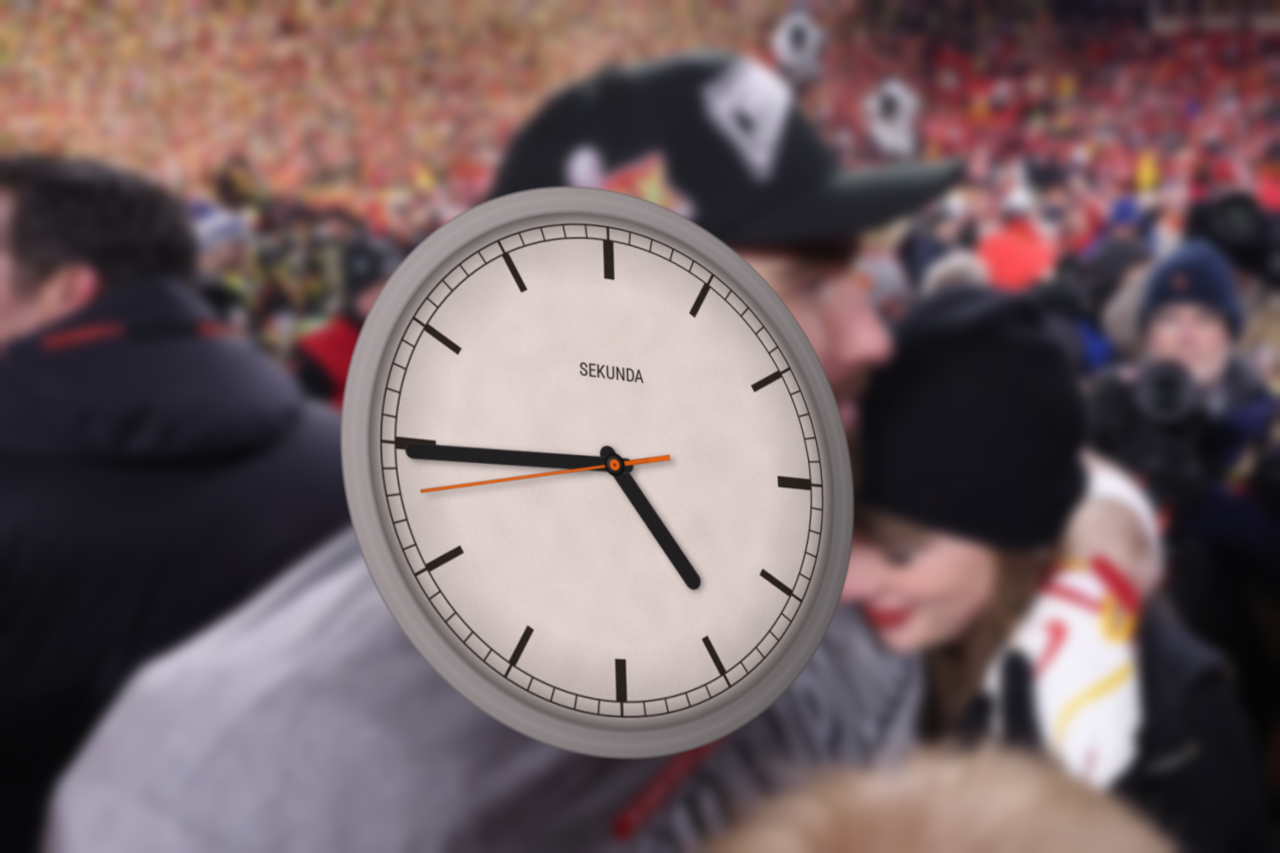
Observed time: 4:44:43
